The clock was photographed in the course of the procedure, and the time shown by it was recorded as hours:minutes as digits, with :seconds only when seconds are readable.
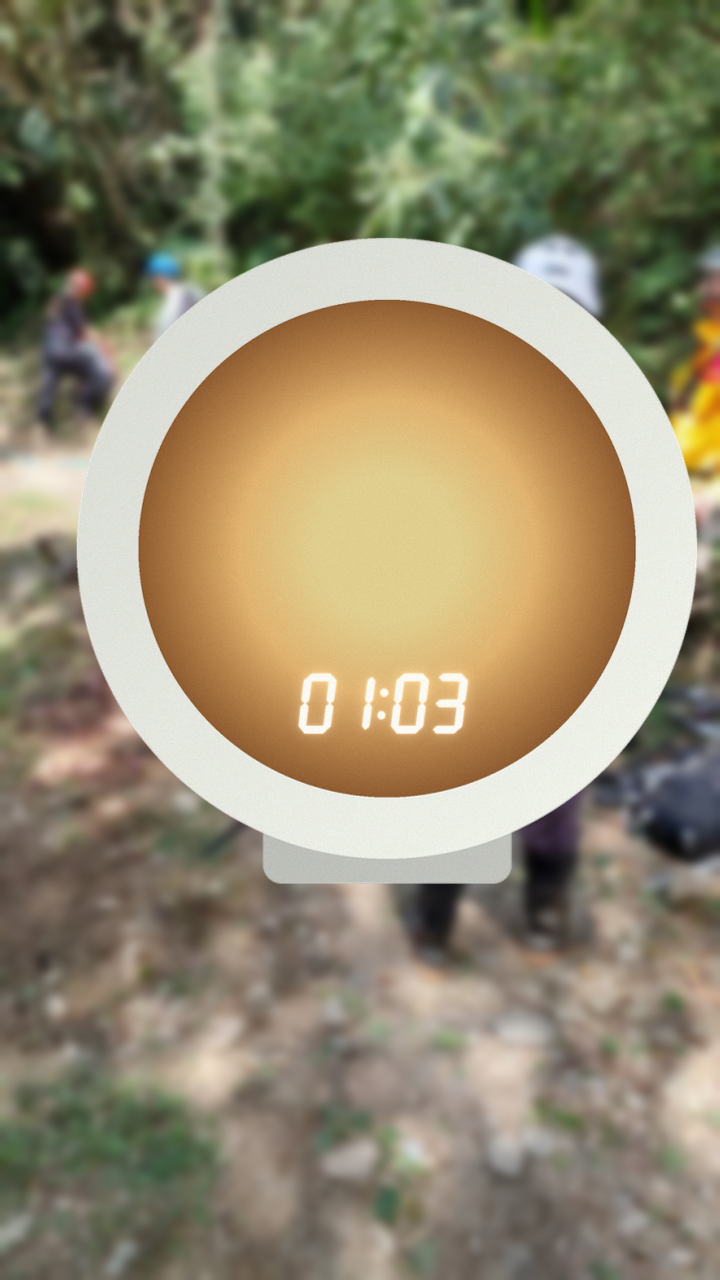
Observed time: 1:03
